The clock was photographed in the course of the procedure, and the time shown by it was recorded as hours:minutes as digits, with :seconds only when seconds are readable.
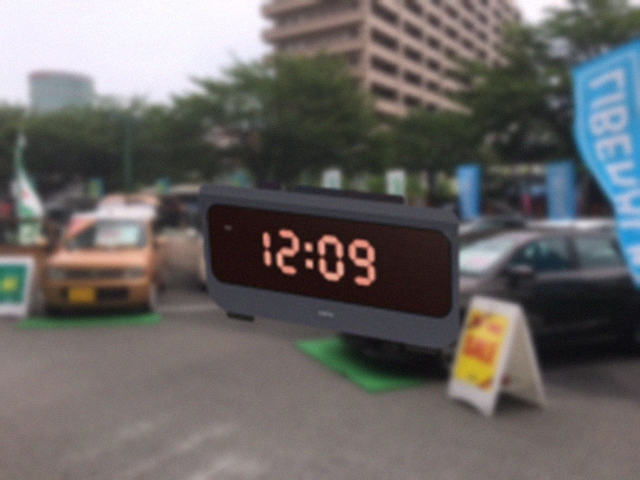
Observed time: 12:09
